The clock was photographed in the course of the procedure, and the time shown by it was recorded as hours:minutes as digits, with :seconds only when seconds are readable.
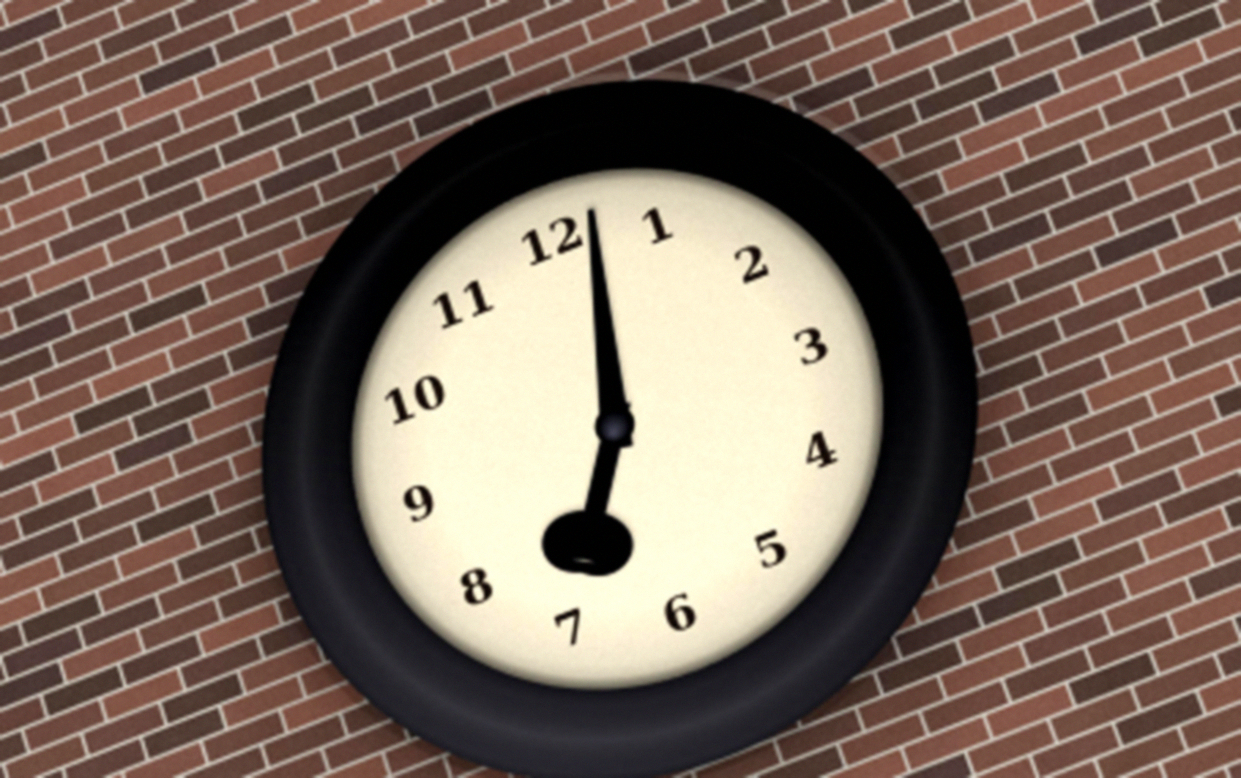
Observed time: 7:02
